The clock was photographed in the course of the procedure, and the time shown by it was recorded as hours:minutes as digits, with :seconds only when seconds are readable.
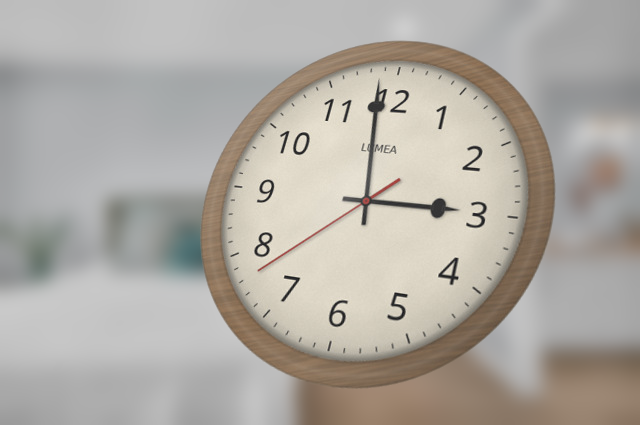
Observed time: 2:58:38
